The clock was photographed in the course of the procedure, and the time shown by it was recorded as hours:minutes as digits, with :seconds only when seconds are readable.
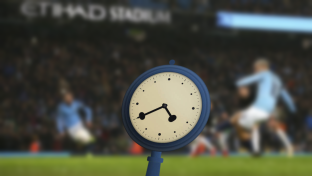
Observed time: 4:40
